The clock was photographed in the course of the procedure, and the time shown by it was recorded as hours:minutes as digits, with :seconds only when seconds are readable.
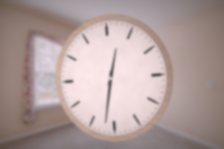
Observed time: 12:32
